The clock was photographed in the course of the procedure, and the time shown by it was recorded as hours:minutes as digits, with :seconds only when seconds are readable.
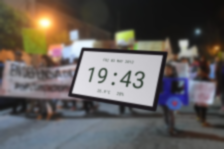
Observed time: 19:43
